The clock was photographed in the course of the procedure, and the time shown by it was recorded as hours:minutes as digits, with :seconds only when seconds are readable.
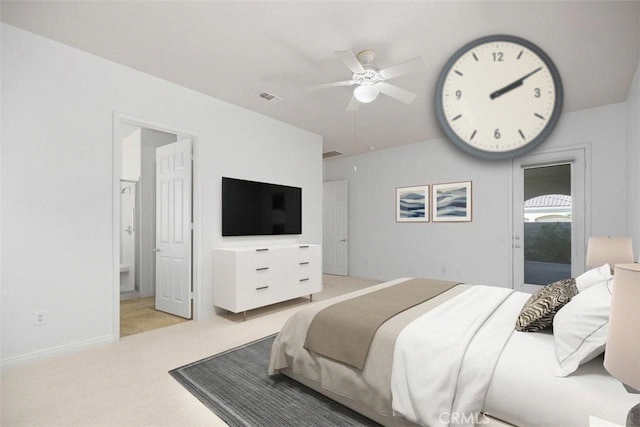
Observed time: 2:10
